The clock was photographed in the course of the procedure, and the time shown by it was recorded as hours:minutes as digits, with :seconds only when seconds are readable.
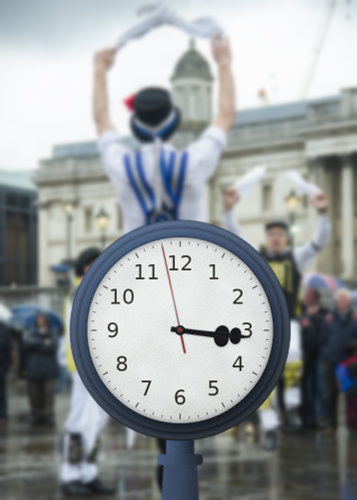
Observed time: 3:15:58
